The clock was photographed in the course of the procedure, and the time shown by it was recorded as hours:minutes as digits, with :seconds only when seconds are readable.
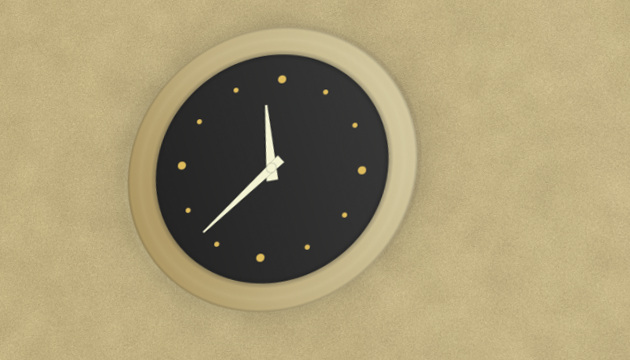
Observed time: 11:37
